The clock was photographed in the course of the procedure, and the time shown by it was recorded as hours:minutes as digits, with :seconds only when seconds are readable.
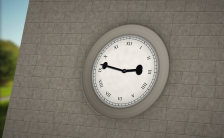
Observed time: 2:47
